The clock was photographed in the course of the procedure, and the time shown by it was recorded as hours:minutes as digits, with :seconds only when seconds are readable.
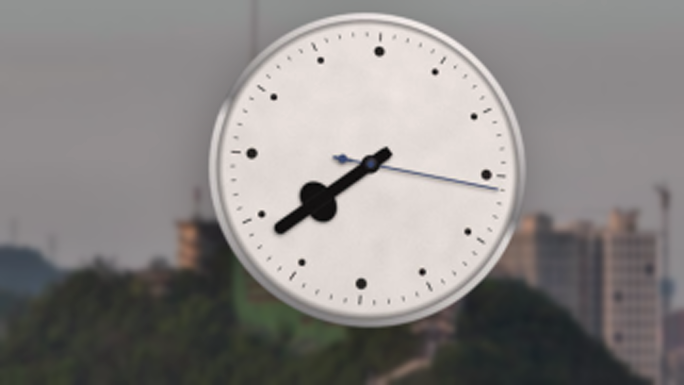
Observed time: 7:38:16
